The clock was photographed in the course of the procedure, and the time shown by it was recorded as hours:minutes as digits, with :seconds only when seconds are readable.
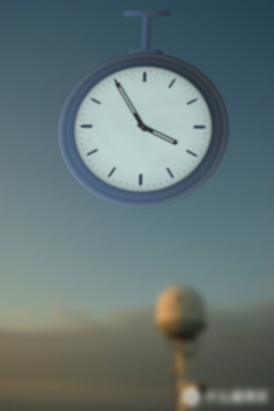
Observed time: 3:55
